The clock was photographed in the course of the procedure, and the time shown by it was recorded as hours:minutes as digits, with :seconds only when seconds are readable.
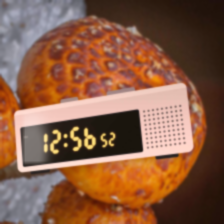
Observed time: 12:56:52
